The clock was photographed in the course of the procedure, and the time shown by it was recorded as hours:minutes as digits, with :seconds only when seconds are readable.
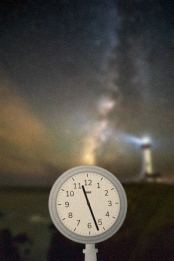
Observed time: 11:27
